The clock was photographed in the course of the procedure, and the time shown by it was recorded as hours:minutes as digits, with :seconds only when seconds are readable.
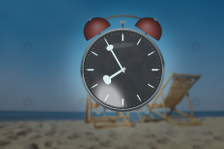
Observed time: 7:55
